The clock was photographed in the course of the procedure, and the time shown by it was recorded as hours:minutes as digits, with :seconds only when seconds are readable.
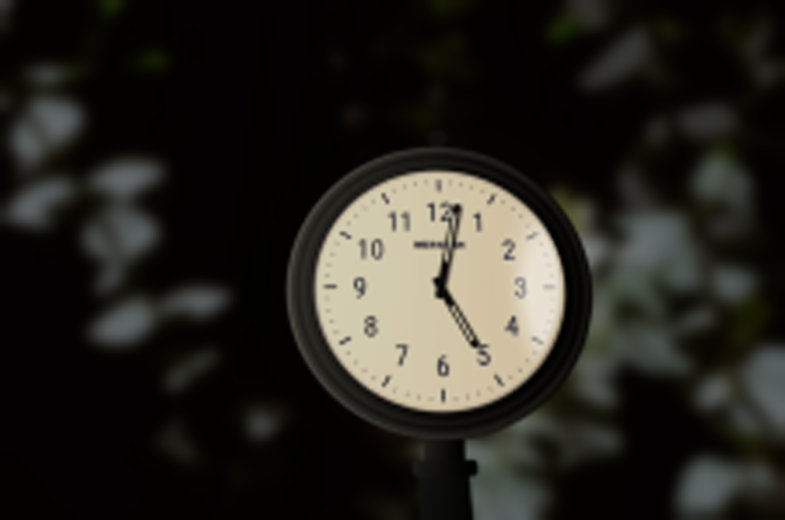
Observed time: 5:02
